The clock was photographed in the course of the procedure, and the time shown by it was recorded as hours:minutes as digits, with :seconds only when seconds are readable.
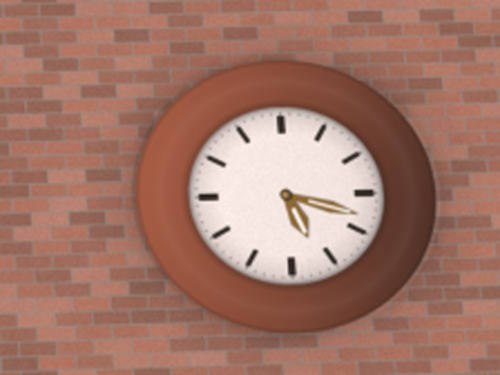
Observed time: 5:18
